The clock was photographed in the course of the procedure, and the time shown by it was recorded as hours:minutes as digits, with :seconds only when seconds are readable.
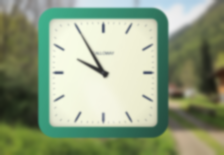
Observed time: 9:55
